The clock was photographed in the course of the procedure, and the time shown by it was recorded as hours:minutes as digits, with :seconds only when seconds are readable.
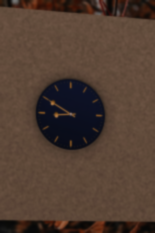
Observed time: 8:50
